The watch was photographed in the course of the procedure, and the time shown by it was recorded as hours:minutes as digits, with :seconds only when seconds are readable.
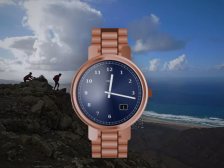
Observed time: 12:17
